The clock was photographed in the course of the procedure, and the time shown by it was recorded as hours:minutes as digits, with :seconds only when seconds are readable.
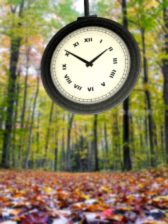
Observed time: 1:51
